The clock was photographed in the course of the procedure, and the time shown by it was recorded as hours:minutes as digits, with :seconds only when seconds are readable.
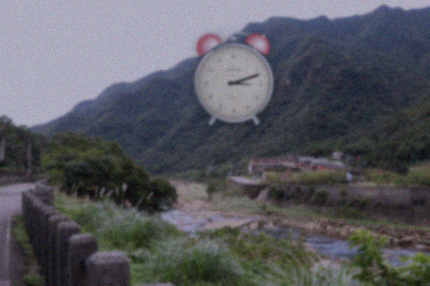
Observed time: 3:12
